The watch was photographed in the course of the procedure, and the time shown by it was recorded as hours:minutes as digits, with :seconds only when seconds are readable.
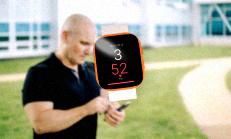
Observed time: 3:52
